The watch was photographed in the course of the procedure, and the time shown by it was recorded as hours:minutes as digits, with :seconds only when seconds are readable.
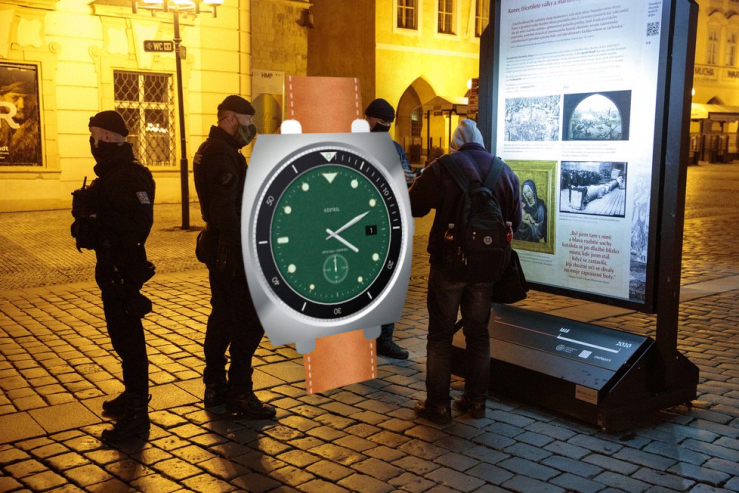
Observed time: 4:11
